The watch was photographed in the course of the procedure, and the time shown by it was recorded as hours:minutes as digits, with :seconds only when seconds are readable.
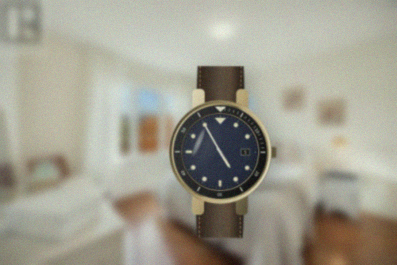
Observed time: 4:55
